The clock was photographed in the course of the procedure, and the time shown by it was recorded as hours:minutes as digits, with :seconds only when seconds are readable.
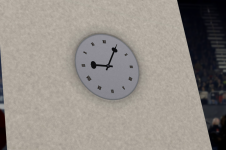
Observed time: 9:05
